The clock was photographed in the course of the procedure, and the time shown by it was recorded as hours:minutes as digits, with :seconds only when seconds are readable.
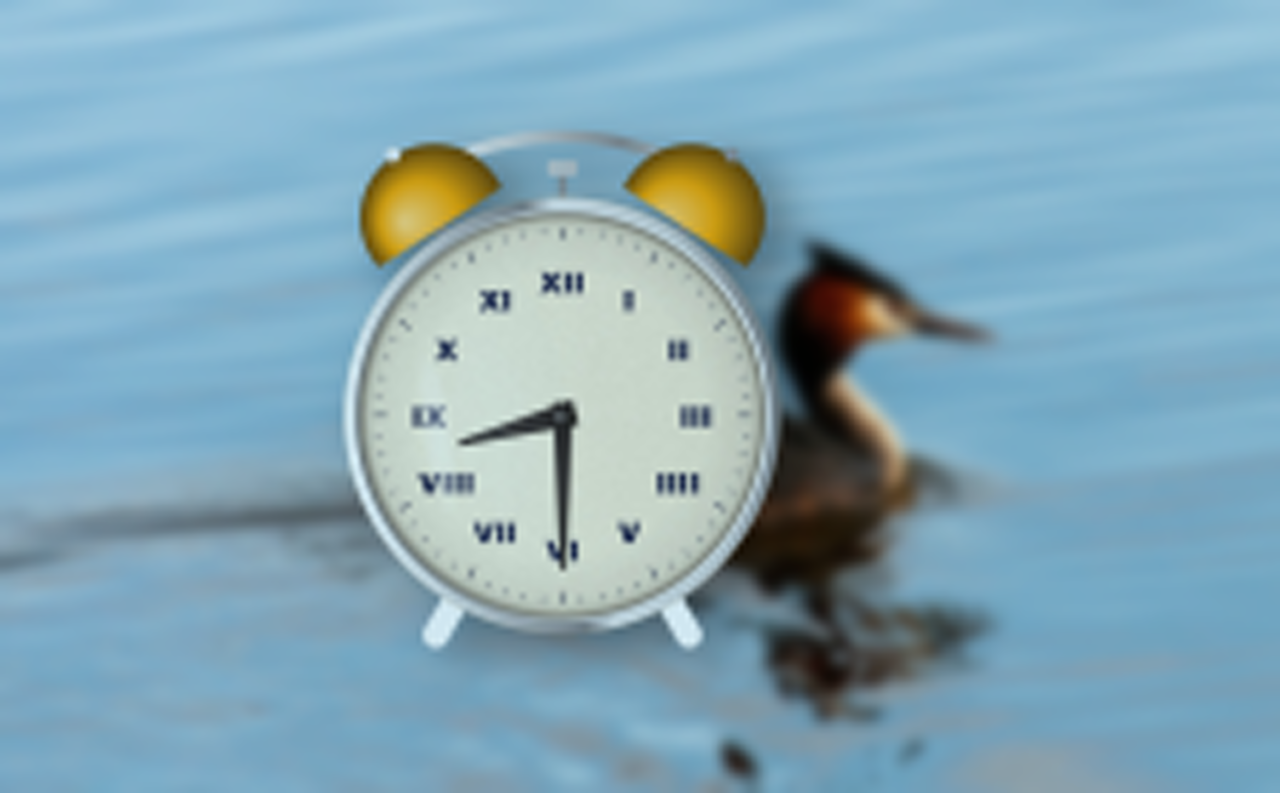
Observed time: 8:30
